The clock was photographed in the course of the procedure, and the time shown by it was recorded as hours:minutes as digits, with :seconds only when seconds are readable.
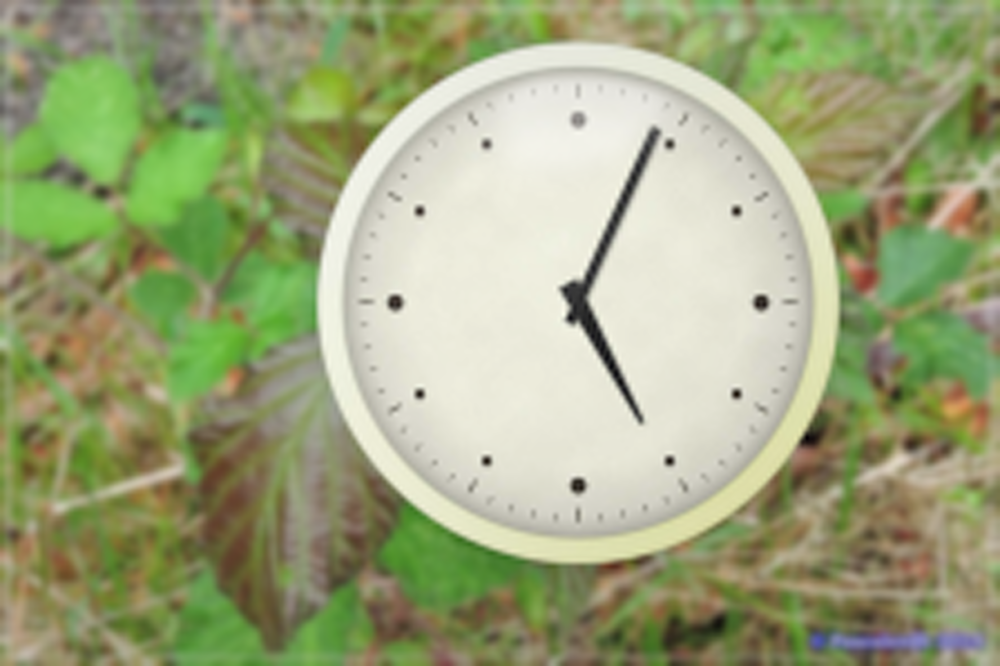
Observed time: 5:04
